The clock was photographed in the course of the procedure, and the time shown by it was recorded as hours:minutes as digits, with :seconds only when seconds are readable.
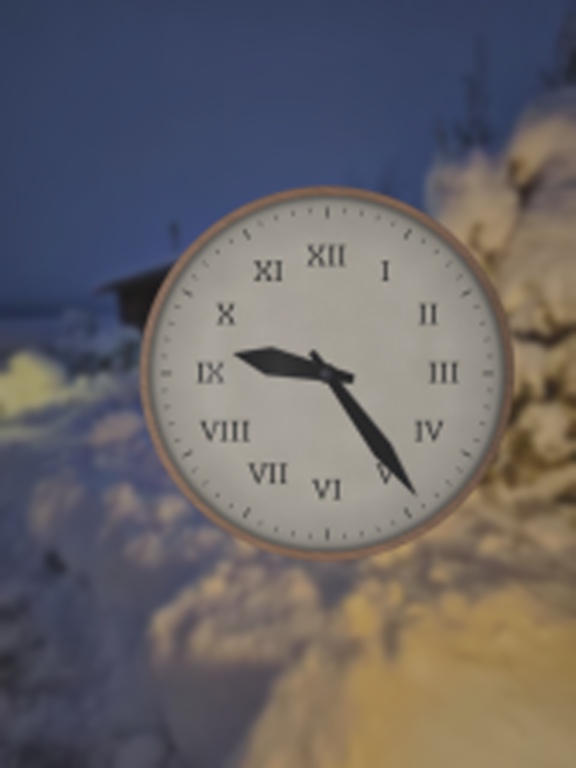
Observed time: 9:24
